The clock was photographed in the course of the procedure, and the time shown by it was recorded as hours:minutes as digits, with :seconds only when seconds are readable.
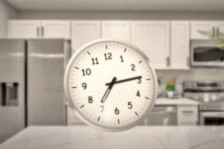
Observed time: 7:14
